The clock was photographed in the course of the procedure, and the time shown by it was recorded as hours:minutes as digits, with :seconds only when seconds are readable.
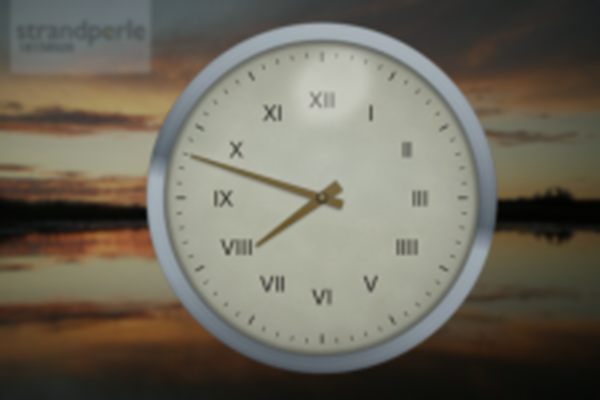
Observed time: 7:48
